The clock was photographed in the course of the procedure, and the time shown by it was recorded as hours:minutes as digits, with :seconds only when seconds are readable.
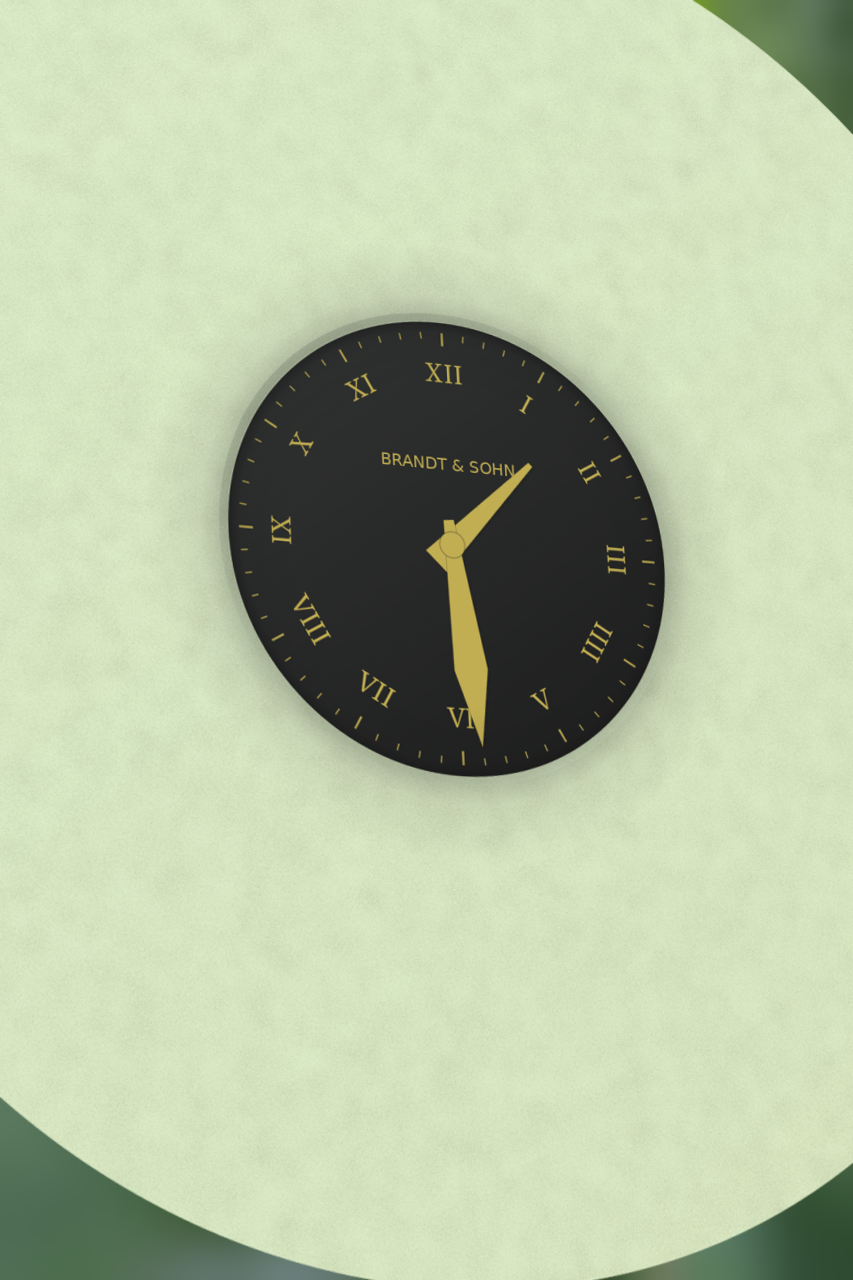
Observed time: 1:29
